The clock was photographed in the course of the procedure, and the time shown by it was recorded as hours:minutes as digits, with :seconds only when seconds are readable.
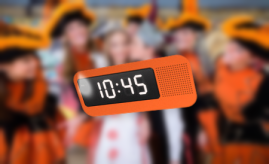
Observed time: 10:45
